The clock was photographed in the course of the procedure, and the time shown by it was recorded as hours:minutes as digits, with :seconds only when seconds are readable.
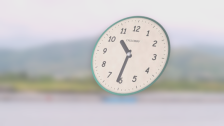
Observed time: 10:31
